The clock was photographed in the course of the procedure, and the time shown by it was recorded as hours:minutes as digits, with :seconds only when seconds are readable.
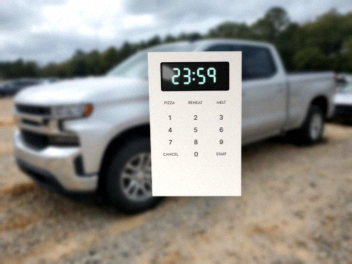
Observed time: 23:59
